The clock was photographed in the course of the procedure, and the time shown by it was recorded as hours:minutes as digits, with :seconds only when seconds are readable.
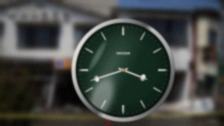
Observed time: 3:42
